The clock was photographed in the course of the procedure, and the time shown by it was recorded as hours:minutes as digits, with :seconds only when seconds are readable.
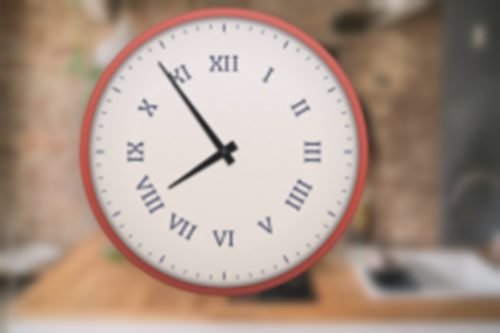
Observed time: 7:54
